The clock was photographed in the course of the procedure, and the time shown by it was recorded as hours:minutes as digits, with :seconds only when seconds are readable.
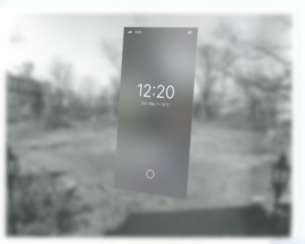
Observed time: 12:20
